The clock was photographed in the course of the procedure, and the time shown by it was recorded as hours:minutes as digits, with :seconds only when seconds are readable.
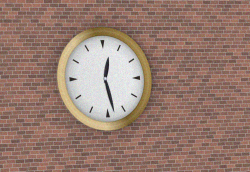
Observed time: 12:28
